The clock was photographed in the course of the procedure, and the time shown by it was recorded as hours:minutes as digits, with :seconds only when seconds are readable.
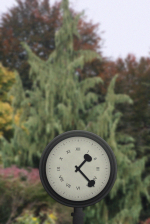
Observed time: 1:23
